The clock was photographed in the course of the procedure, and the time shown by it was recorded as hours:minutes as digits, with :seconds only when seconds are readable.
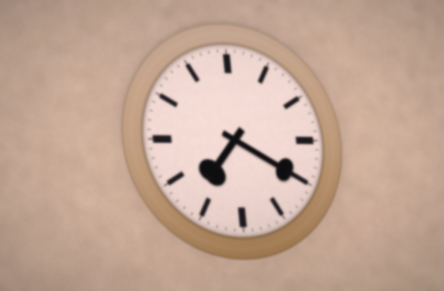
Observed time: 7:20
